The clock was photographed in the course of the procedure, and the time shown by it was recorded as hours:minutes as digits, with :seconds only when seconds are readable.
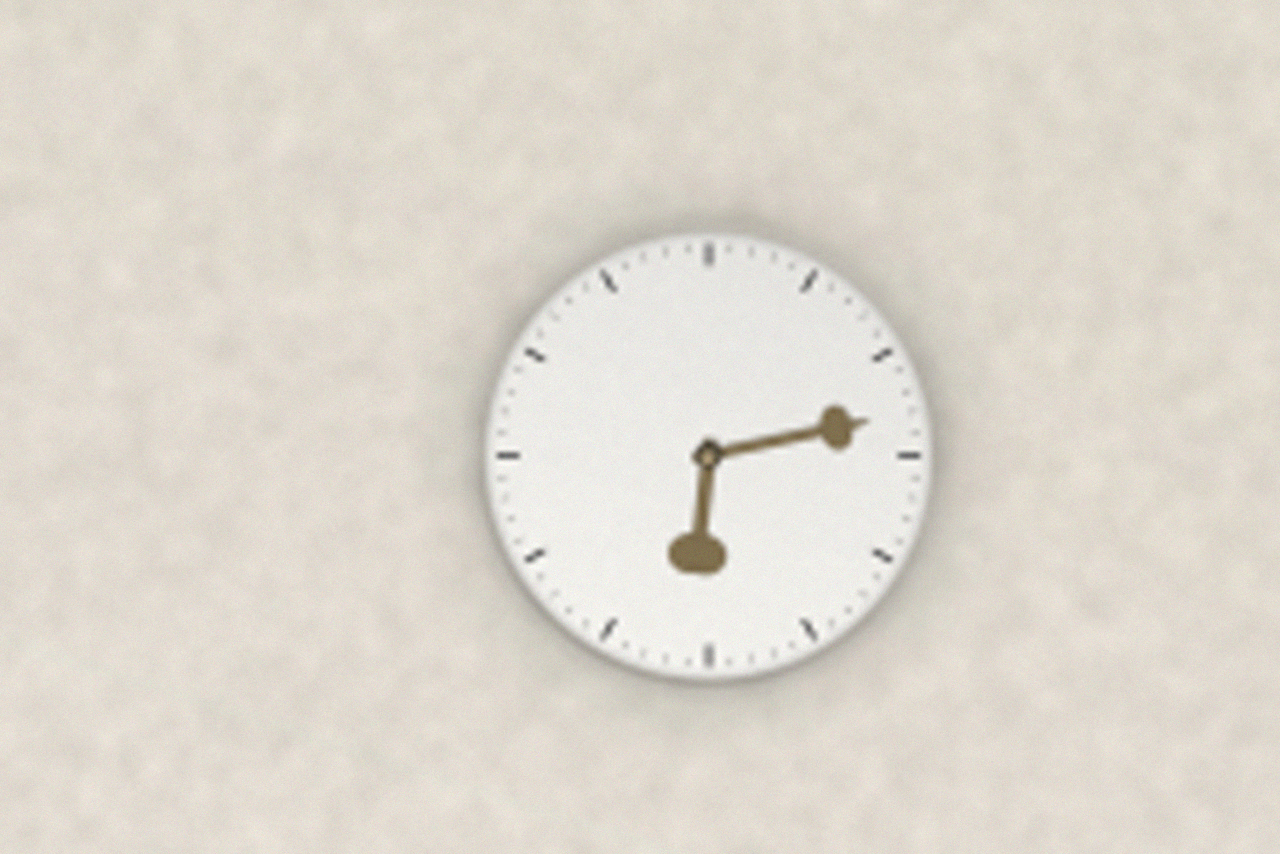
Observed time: 6:13
